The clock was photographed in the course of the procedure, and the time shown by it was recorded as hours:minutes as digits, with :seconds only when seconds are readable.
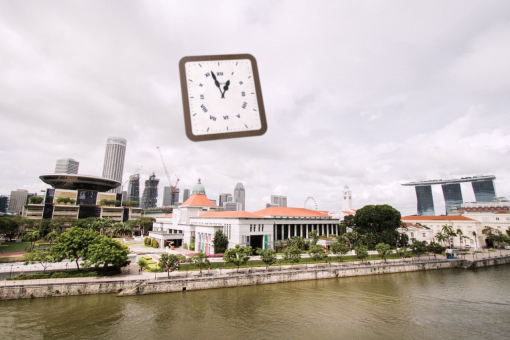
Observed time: 12:57
